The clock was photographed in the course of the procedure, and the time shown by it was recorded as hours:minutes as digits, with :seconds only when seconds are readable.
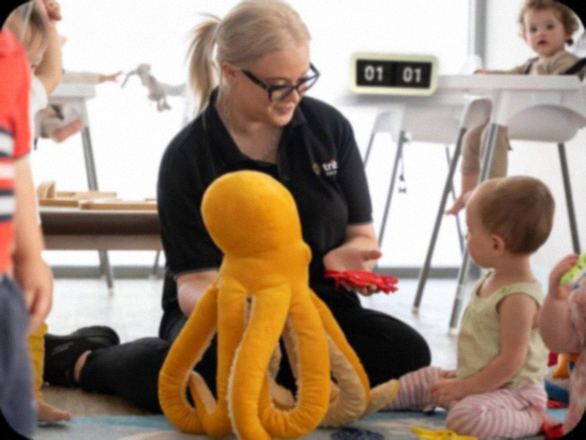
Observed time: 1:01
